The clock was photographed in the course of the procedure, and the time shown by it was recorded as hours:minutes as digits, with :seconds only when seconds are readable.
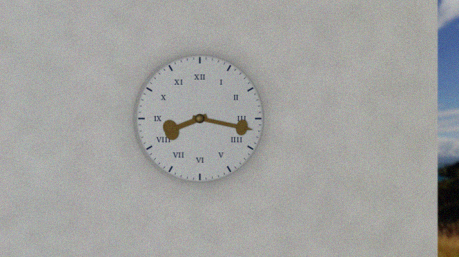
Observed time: 8:17
